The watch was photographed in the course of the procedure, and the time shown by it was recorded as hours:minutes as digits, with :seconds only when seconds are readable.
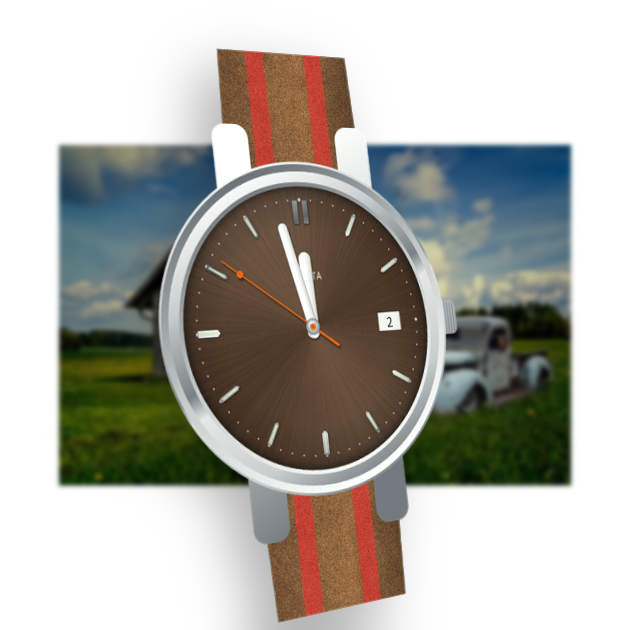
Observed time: 11:57:51
